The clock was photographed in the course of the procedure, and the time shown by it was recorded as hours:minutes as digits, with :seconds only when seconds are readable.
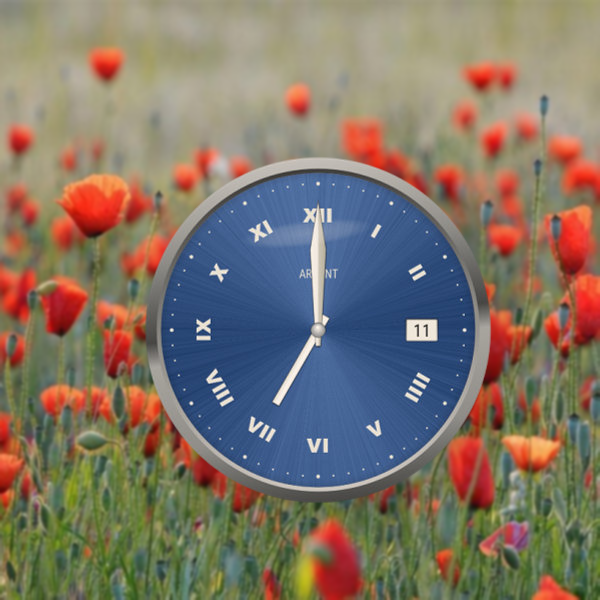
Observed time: 7:00
